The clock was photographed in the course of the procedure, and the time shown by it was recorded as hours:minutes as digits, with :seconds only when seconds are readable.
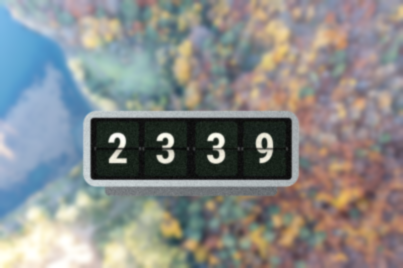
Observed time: 23:39
